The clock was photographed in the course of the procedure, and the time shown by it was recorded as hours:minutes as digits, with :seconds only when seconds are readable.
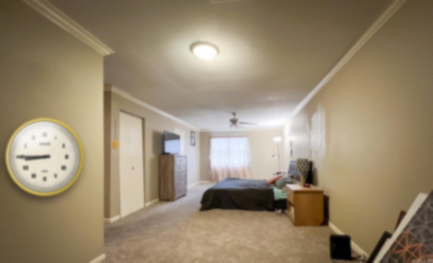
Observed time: 8:45
